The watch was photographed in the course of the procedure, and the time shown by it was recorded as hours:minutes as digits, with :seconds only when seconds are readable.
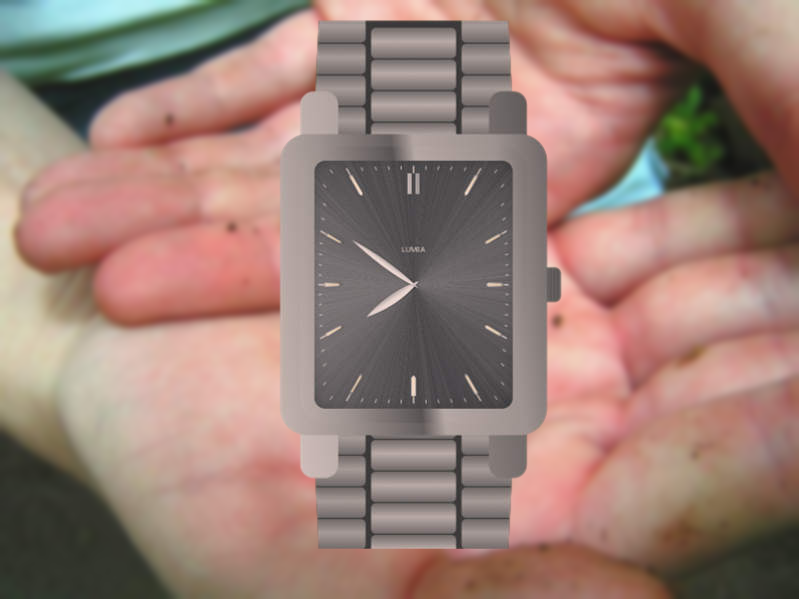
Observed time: 7:51
